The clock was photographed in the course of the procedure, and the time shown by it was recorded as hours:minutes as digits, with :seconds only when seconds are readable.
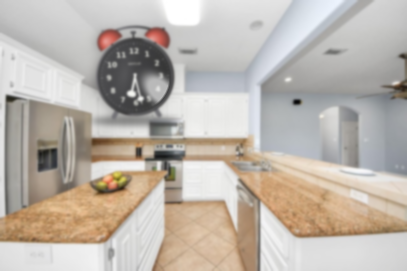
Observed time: 6:28
